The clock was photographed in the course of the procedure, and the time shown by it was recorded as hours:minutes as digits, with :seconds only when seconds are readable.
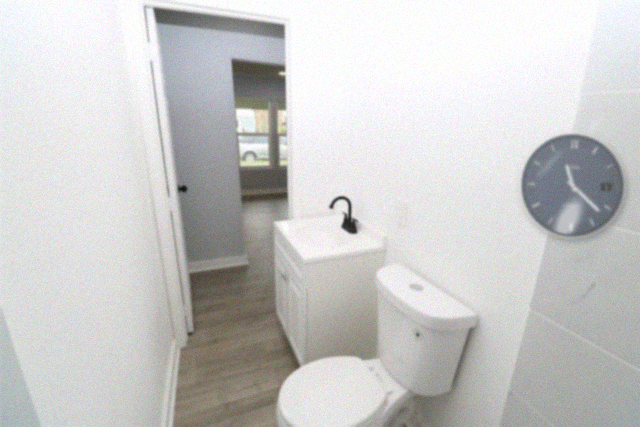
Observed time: 11:22
